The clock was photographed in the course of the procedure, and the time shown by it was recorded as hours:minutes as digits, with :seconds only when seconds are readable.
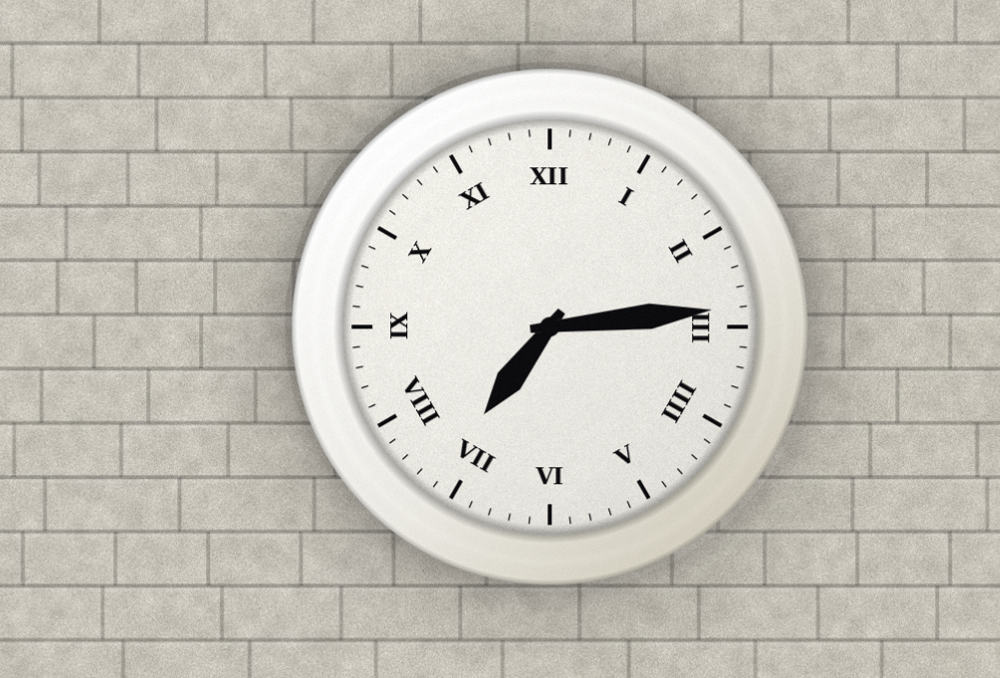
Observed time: 7:14
